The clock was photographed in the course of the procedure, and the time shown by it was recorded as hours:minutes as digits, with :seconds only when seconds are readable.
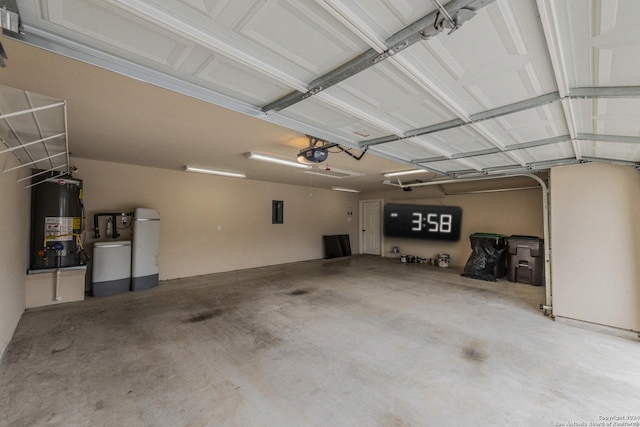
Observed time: 3:58
